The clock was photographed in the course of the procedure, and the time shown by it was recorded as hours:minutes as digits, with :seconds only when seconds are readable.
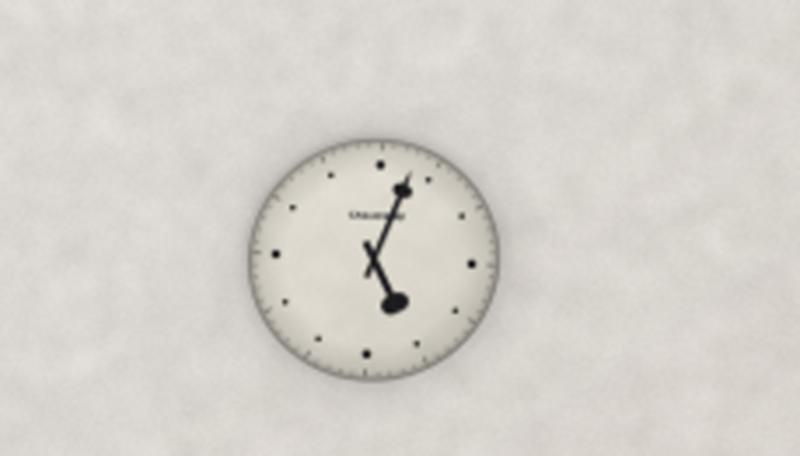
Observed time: 5:03
